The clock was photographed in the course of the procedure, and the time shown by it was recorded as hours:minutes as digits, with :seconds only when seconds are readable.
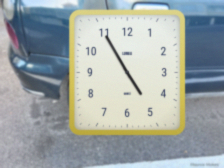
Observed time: 4:55
